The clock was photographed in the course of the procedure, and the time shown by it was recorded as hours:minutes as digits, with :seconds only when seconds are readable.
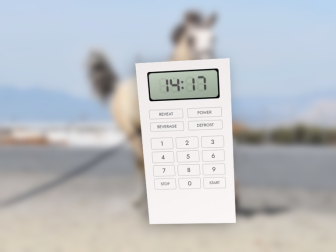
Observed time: 14:17
